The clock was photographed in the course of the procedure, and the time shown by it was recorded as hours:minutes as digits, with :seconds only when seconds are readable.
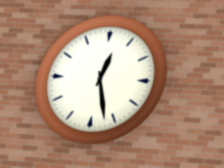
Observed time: 12:27
